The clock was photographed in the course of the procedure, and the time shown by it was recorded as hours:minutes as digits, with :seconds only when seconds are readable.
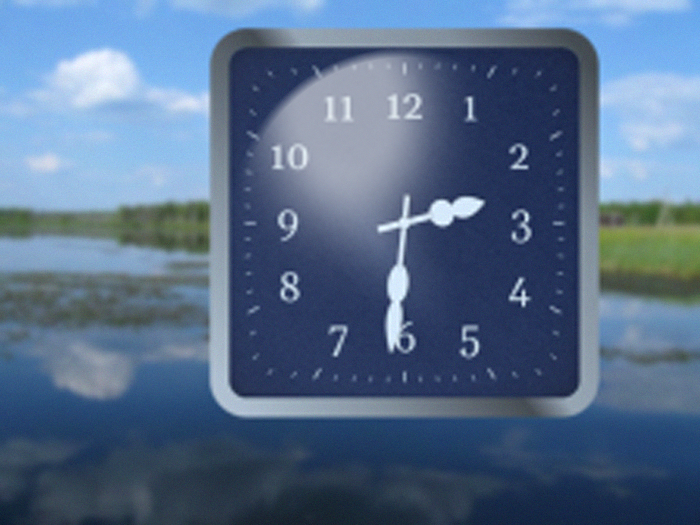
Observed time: 2:31
